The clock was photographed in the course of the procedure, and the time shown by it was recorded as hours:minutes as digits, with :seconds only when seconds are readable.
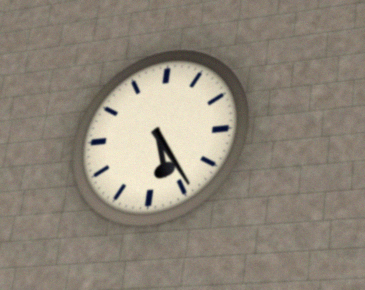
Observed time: 5:24
